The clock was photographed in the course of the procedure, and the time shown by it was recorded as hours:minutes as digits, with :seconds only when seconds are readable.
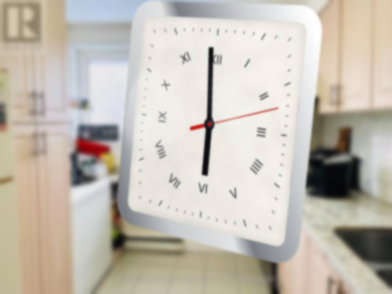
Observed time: 5:59:12
